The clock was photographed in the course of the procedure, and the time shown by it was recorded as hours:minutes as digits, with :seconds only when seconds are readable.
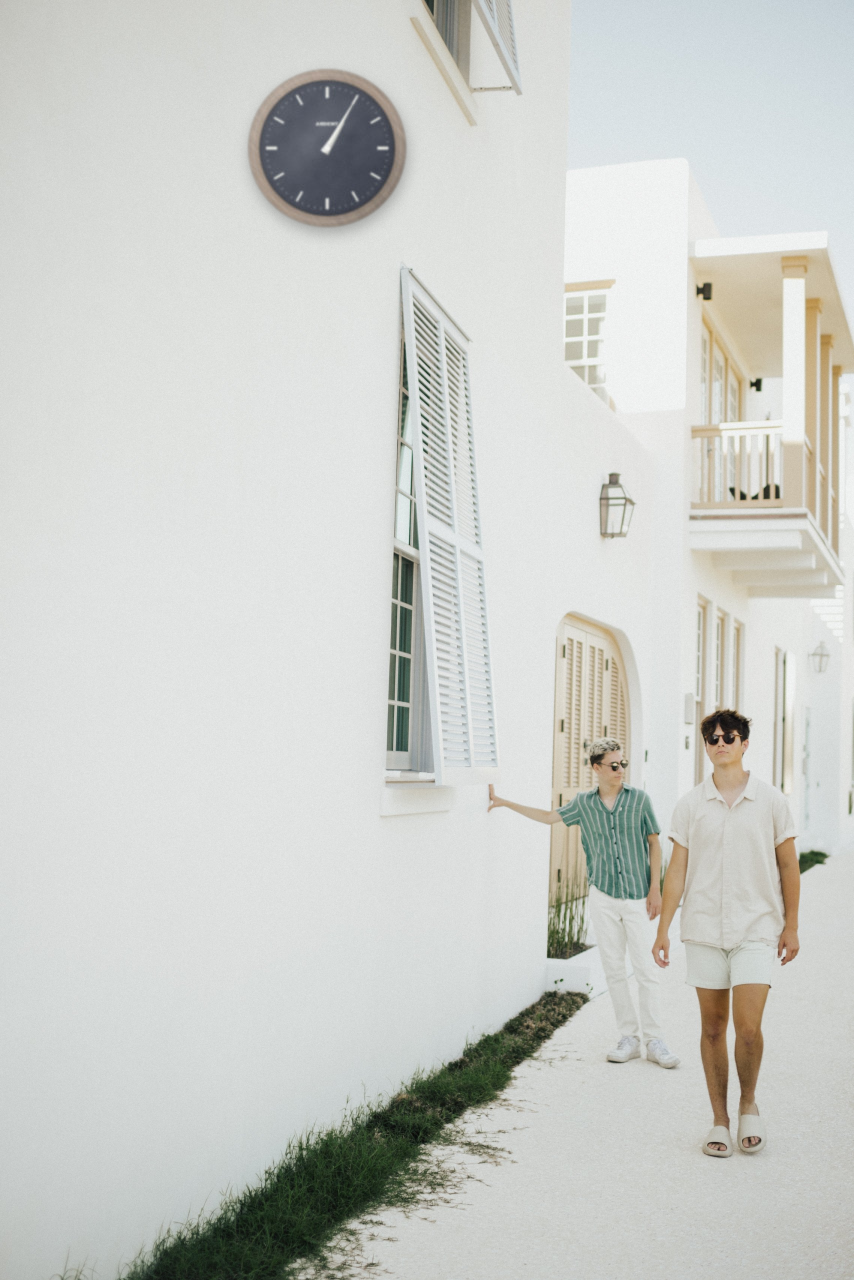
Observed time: 1:05
